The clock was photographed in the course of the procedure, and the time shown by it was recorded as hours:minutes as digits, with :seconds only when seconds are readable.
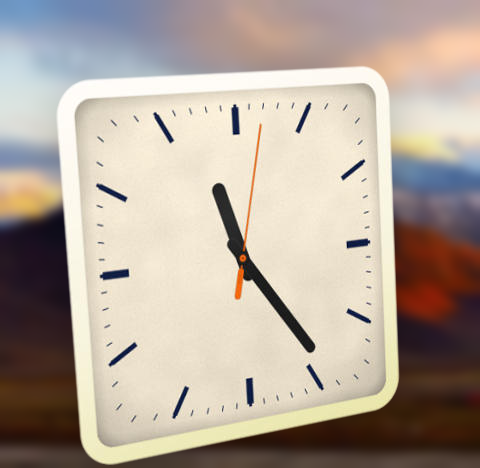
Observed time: 11:24:02
